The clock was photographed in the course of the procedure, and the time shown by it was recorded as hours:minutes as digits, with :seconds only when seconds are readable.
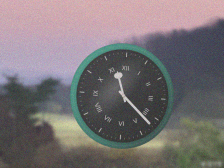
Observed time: 11:22
